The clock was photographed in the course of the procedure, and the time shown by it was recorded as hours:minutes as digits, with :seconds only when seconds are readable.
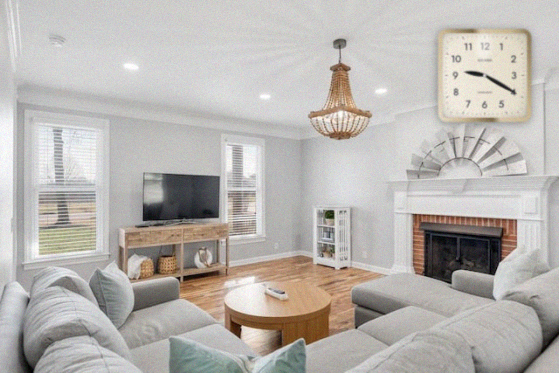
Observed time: 9:20
